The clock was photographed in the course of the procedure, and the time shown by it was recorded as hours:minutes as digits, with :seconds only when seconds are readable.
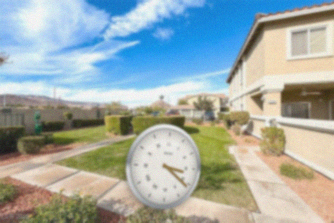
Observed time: 3:21
